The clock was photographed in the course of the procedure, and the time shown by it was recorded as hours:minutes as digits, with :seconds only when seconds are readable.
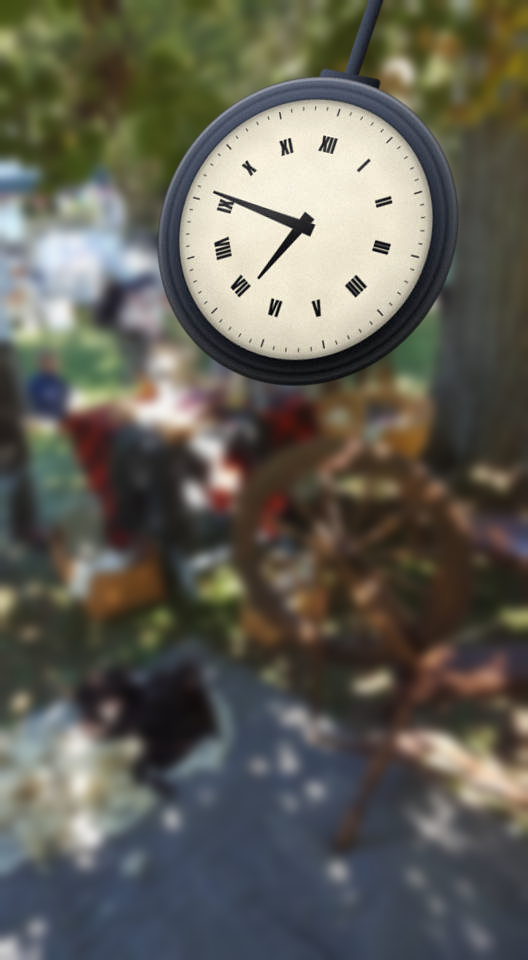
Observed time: 6:46
